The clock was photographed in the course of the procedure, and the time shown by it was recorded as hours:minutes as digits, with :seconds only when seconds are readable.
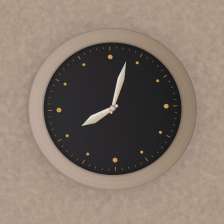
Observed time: 8:03
